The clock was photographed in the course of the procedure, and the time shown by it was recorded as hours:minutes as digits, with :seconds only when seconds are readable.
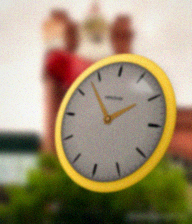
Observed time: 1:53
